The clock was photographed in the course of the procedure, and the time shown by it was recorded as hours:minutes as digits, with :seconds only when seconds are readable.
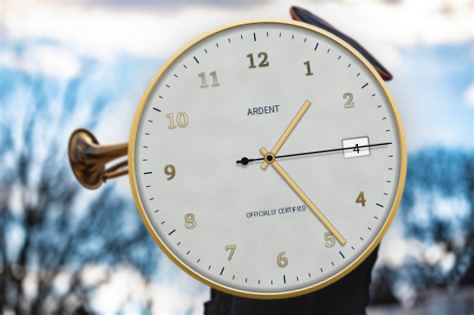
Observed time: 1:24:15
